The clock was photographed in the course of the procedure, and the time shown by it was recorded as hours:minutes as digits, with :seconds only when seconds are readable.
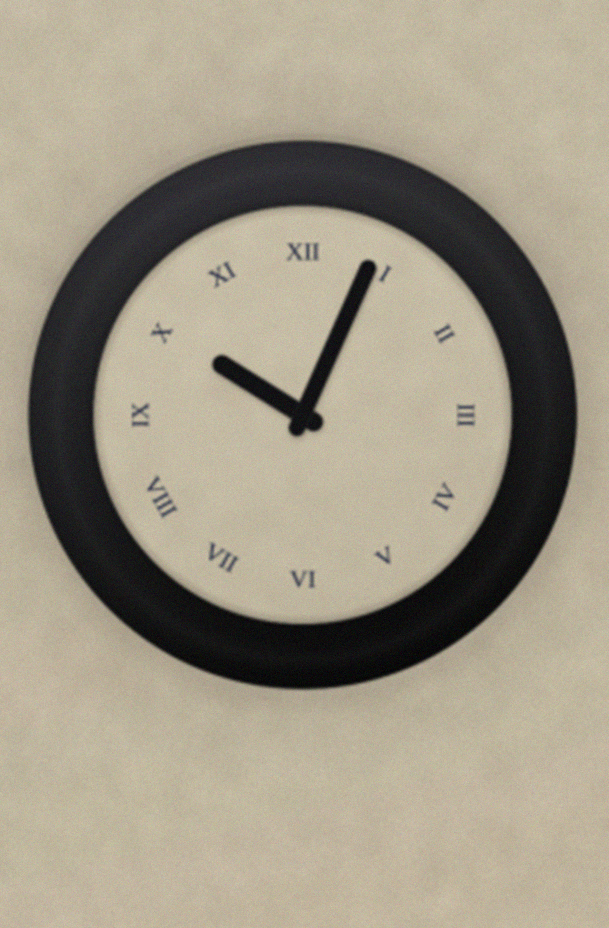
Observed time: 10:04
